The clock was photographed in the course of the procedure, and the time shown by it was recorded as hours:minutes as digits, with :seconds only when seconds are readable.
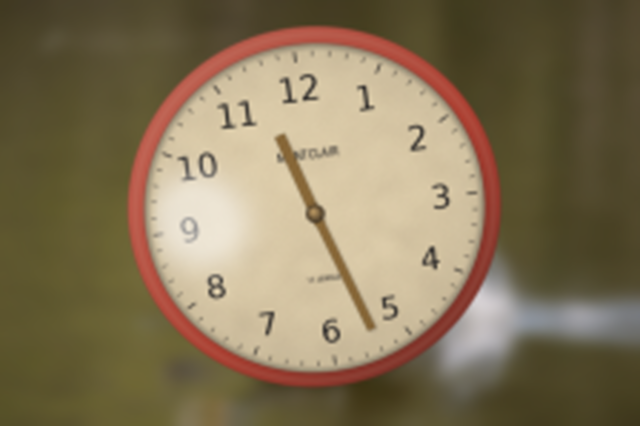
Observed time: 11:27
